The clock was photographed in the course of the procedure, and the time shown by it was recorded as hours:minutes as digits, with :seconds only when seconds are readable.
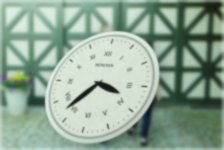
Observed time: 3:37
